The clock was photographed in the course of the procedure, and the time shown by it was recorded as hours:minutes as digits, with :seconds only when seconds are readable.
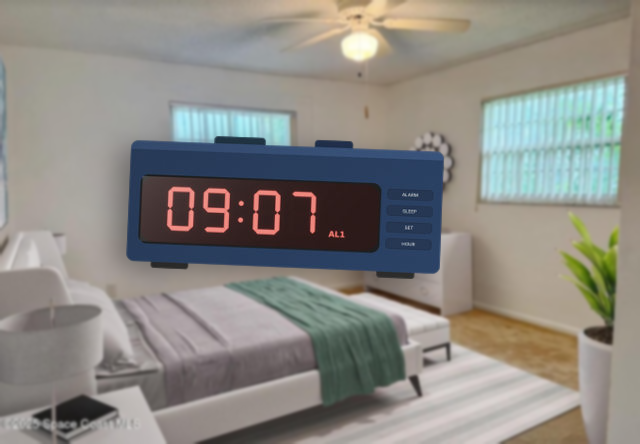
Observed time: 9:07
